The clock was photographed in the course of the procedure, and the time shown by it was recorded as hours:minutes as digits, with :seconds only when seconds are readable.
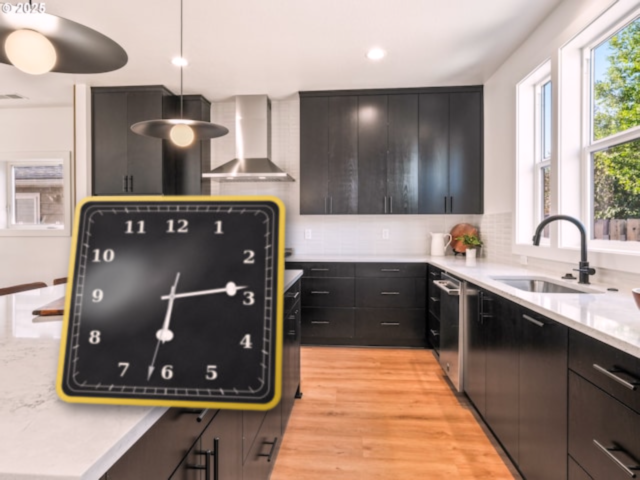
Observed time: 6:13:32
